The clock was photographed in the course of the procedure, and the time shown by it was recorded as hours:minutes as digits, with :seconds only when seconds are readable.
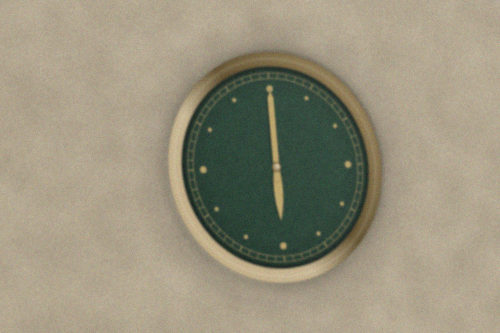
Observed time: 6:00
